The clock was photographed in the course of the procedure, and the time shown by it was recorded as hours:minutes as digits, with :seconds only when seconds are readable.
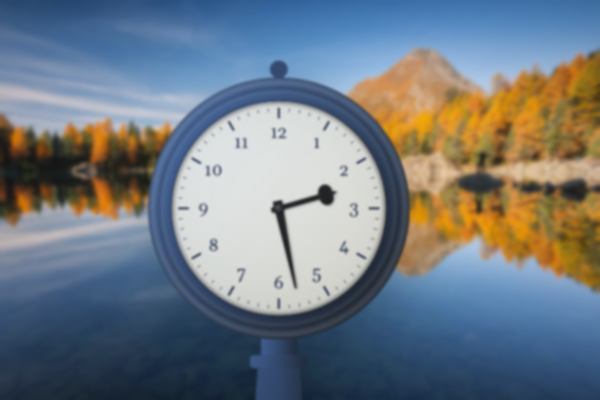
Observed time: 2:28
